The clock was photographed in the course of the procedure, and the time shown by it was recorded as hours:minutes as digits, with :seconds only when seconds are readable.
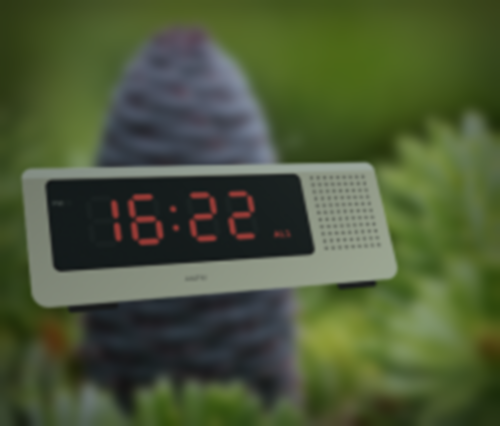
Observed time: 16:22
